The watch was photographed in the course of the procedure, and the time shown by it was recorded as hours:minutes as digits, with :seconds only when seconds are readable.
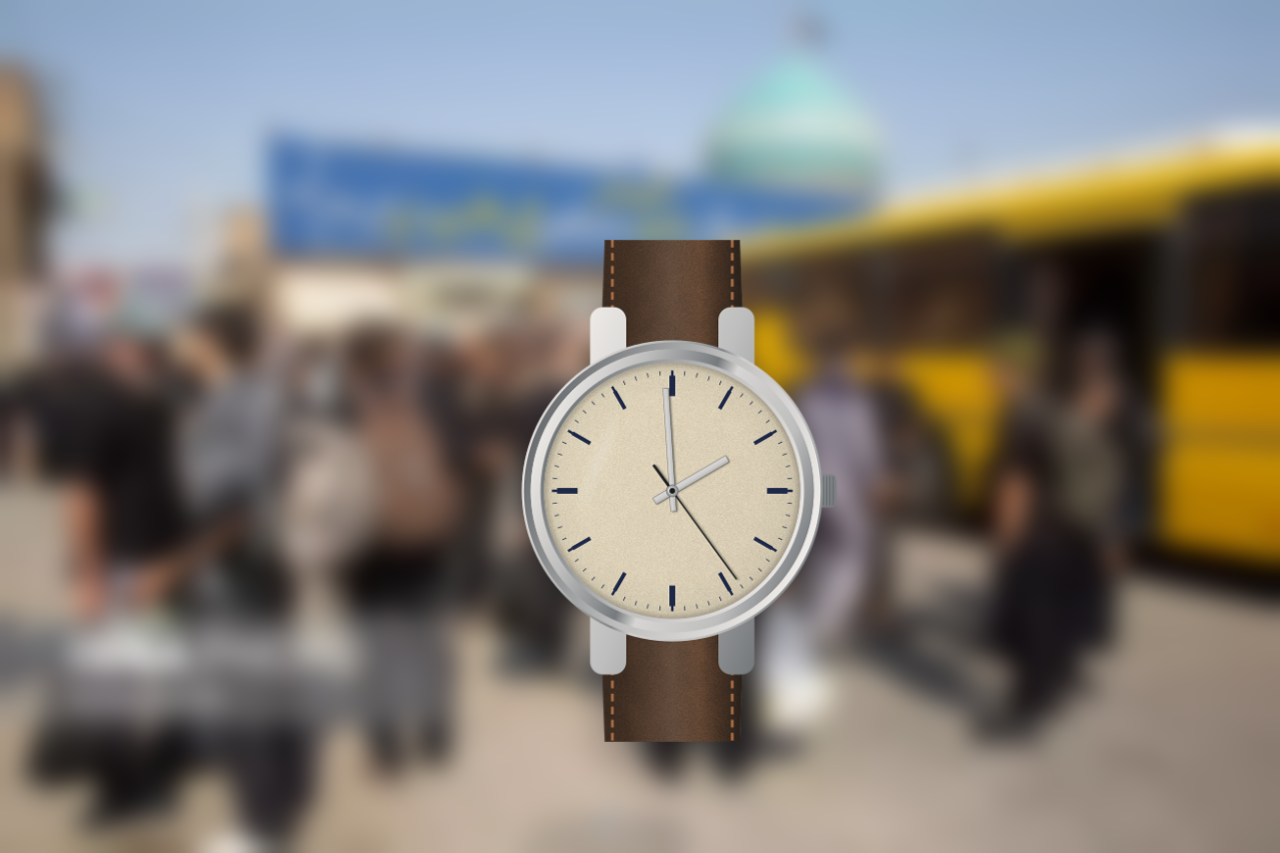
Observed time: 1:59:24
